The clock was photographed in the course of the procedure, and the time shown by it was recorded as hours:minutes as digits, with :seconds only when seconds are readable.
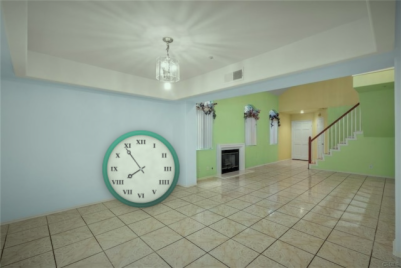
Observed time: 7:54
